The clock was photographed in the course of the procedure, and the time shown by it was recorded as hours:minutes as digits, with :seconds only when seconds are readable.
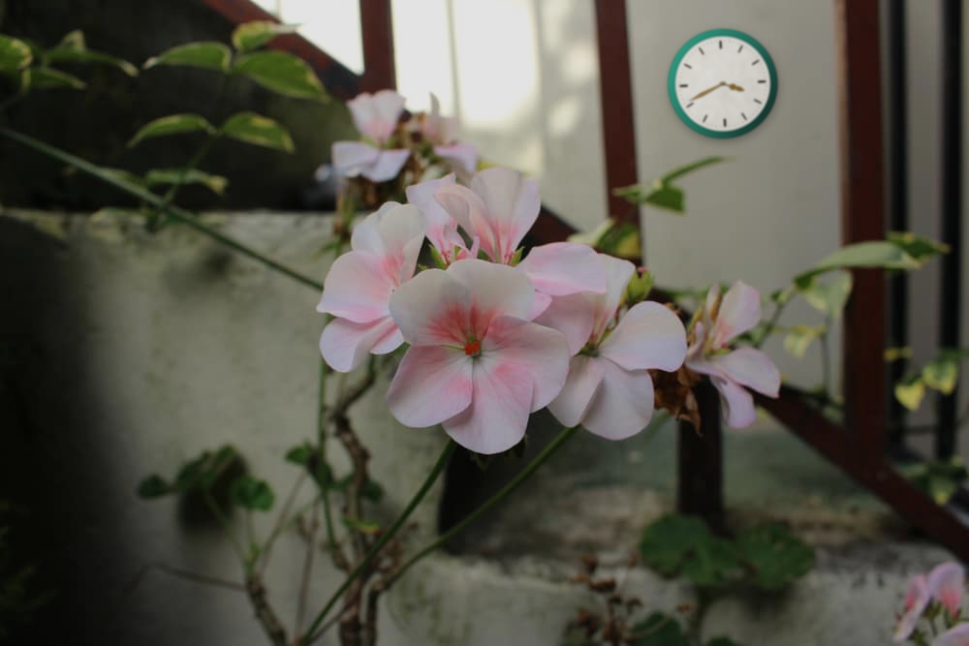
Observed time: 3:41
